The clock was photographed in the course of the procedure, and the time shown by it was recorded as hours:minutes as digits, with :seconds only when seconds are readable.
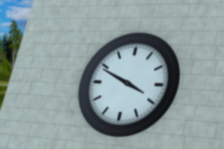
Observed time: 3:49
